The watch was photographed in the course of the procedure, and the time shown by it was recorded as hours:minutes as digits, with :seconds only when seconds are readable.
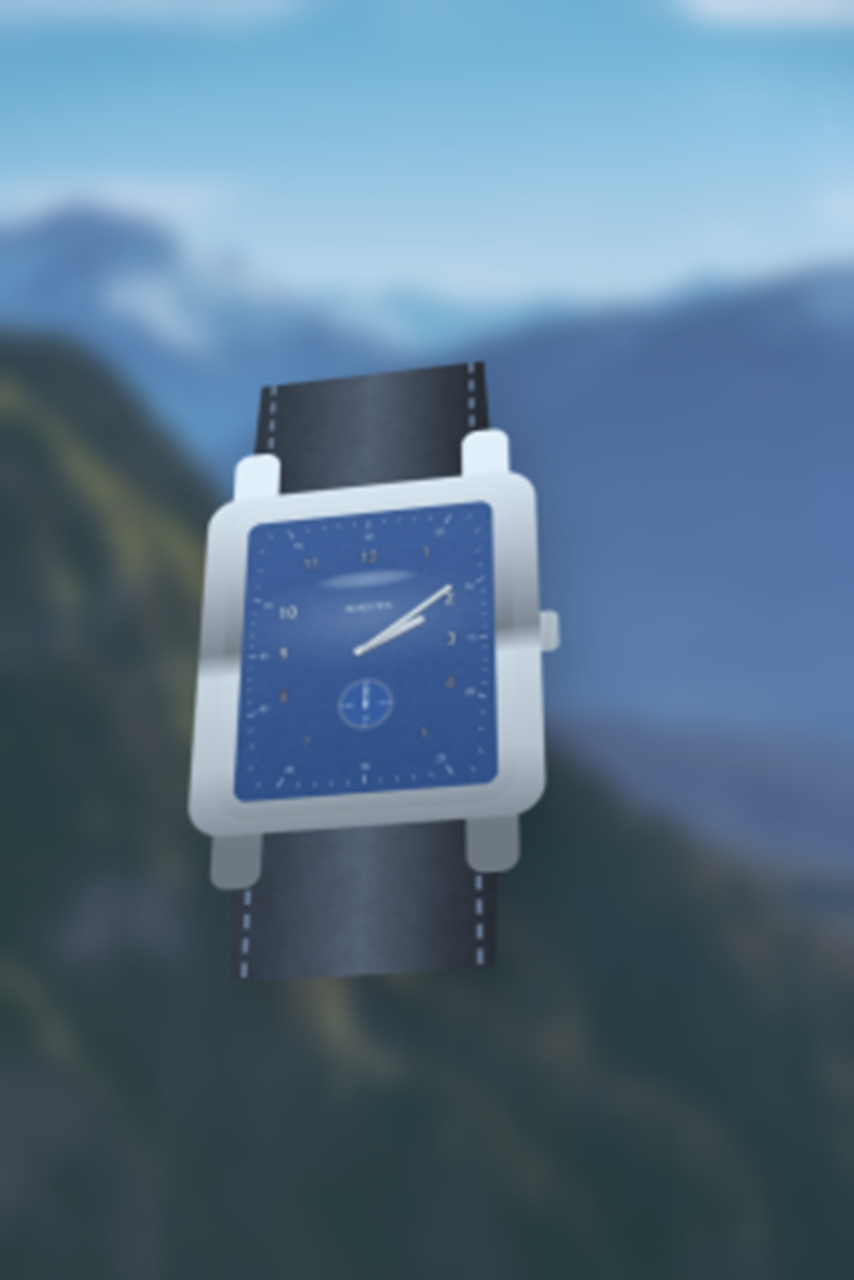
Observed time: 2:09
